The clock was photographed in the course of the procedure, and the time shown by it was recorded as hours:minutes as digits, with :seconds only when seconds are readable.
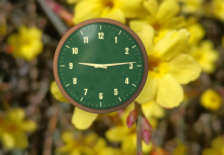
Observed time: 9:14
